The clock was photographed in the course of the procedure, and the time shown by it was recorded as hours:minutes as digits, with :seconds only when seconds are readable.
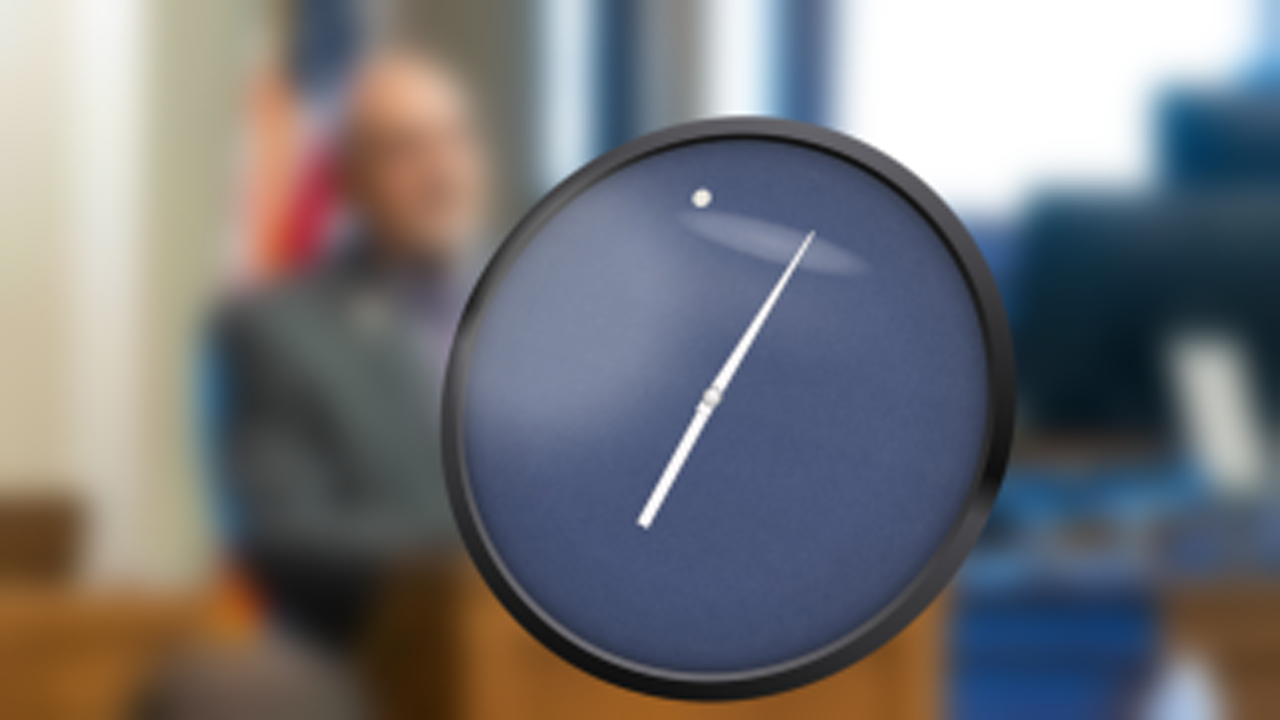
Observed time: 7:06
